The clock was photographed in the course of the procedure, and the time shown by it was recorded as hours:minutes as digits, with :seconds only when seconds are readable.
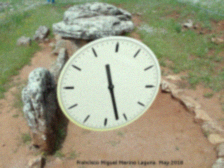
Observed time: 11:27
